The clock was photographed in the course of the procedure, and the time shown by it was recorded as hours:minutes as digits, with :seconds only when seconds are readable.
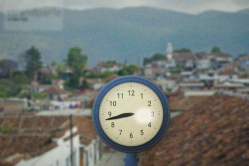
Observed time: 8:43
